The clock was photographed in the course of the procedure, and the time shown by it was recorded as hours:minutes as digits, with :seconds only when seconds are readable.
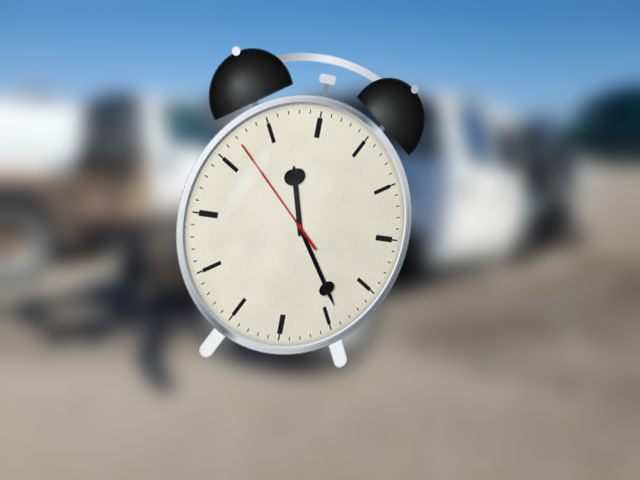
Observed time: 11:23:52
